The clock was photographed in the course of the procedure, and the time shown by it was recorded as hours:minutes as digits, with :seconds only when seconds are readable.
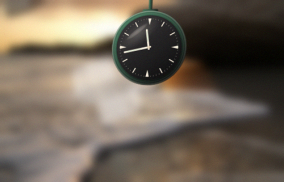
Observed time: 11:43
